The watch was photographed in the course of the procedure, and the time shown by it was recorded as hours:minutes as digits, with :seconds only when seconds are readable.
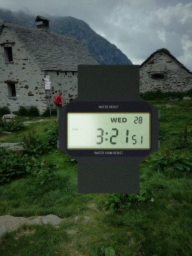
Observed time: 3:21:51
